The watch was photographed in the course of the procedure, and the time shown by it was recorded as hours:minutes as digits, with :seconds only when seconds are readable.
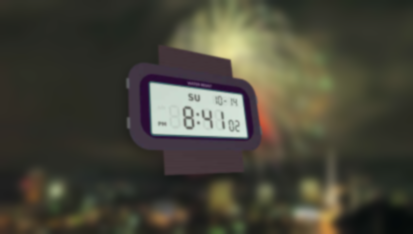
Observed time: 8:41:02
